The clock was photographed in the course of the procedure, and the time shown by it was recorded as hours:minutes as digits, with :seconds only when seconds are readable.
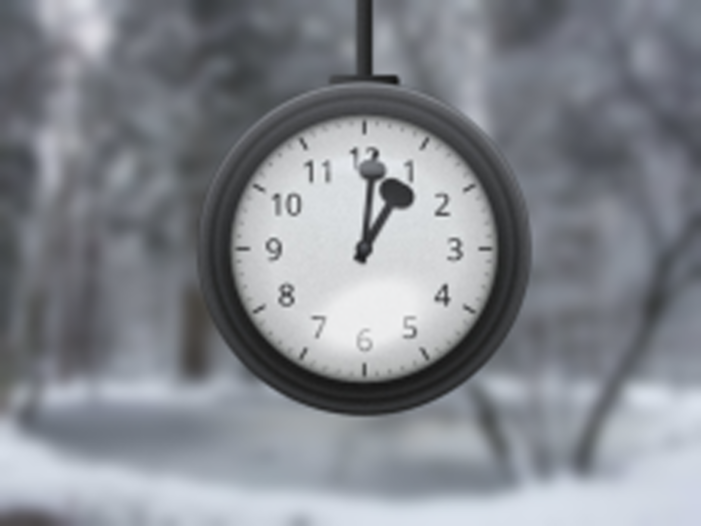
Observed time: 1:01
